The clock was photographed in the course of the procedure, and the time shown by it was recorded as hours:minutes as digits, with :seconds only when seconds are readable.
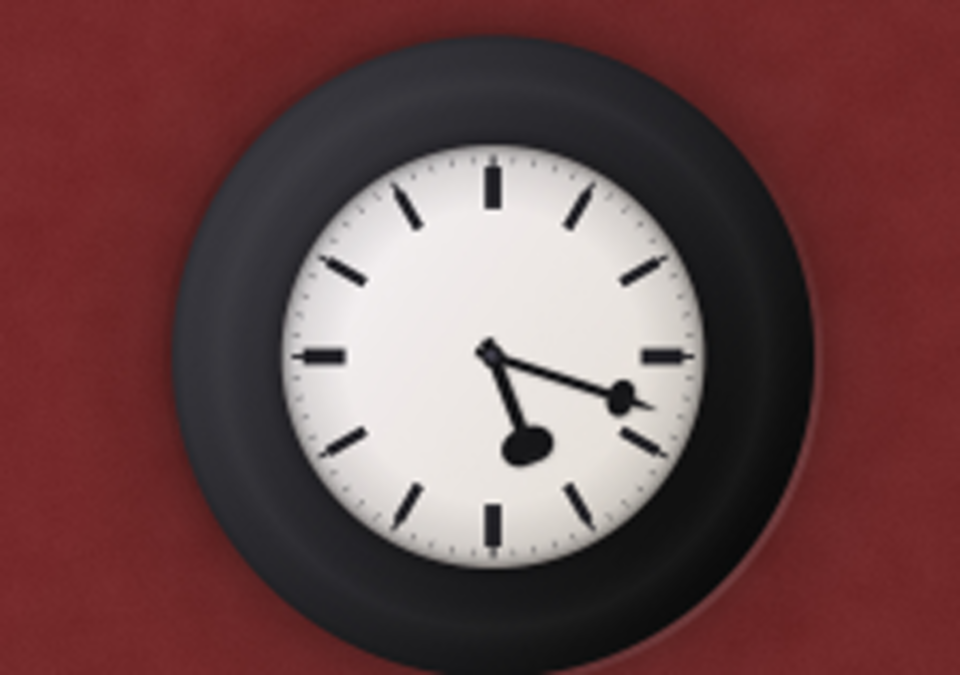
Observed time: 5:18
